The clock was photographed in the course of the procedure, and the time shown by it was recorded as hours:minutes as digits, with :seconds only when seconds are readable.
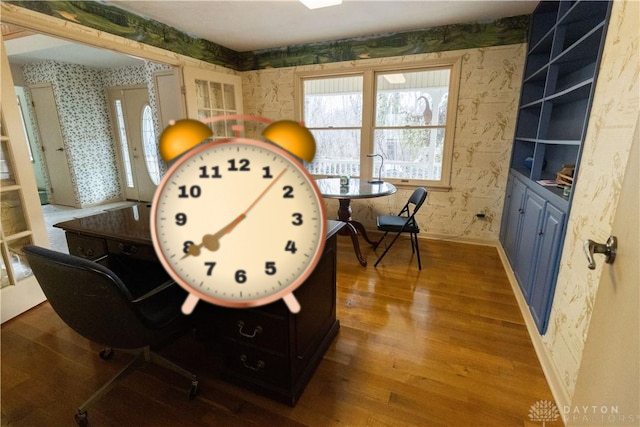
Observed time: 7:39:07
